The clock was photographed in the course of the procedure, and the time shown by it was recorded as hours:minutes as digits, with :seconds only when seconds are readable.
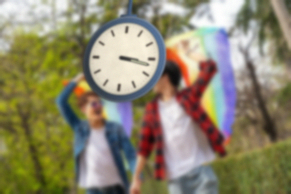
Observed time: 3:17
